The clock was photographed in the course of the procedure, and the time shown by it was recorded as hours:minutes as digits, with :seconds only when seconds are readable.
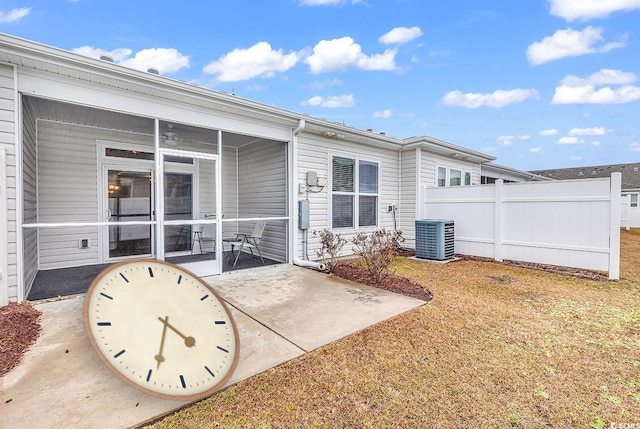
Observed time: 4:34
